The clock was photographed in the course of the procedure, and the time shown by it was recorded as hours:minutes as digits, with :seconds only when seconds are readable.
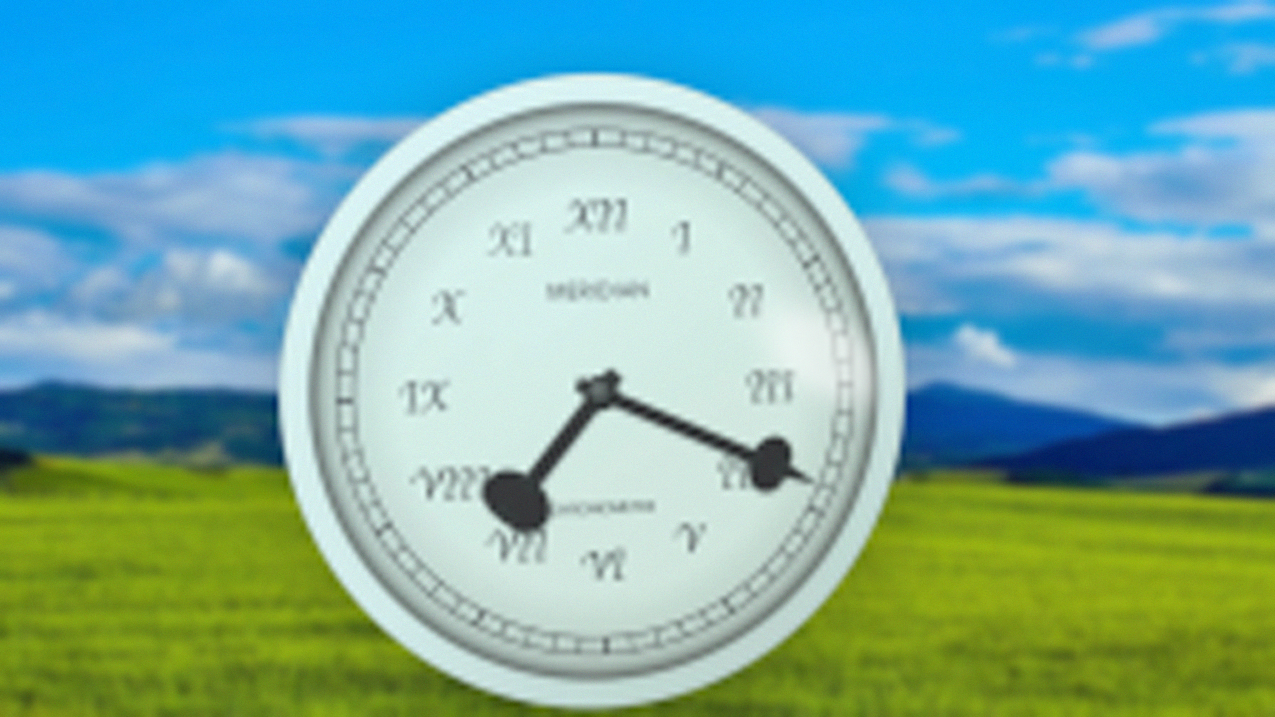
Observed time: 7:19
